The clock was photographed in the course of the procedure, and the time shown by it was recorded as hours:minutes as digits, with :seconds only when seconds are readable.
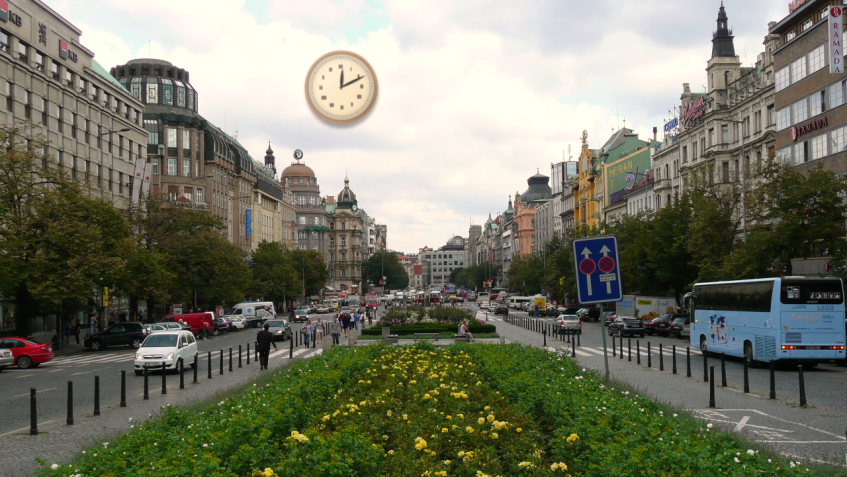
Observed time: 12:11
